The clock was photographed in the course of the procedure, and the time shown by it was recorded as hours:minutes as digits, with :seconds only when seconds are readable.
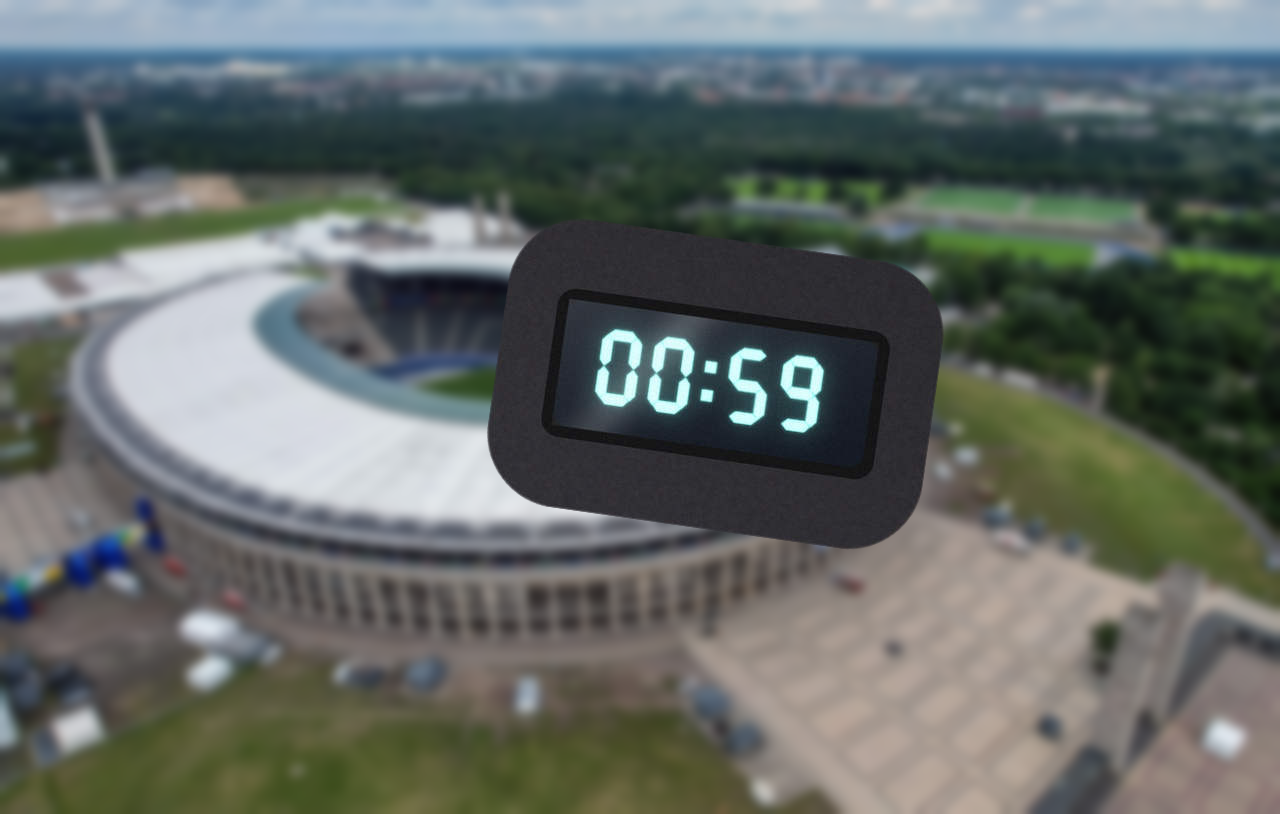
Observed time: 0:59
